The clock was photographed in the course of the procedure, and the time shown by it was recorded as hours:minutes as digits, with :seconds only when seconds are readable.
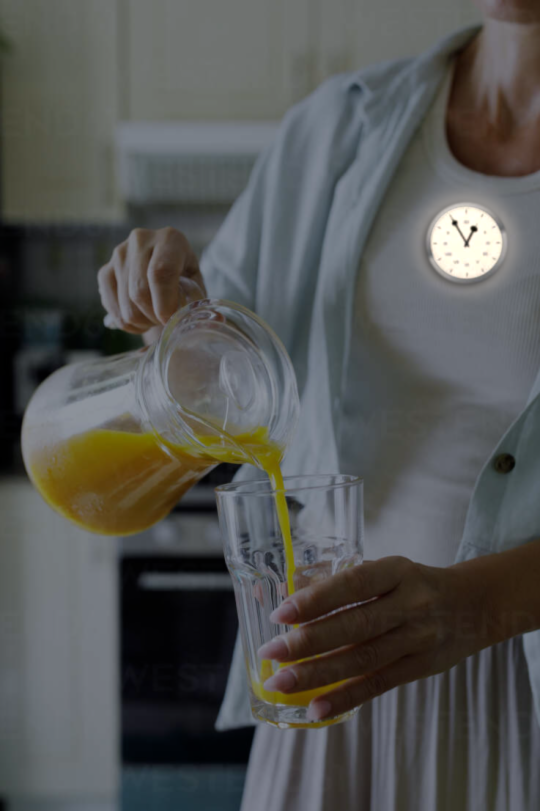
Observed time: 12:55
